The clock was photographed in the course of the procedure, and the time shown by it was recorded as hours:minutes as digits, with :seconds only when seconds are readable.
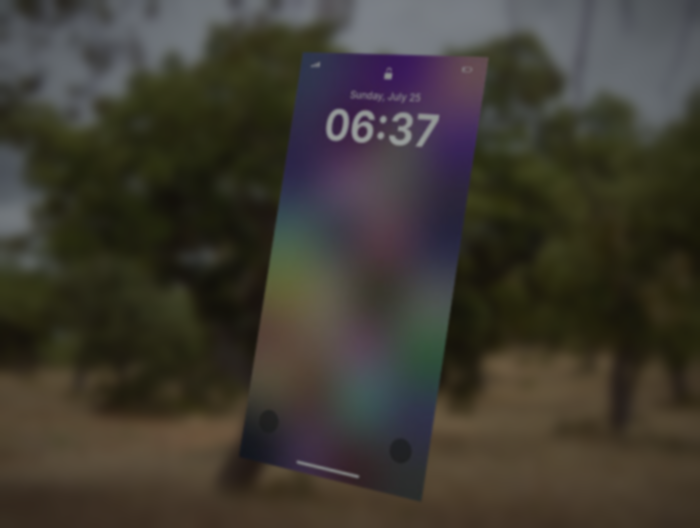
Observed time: 6:37
